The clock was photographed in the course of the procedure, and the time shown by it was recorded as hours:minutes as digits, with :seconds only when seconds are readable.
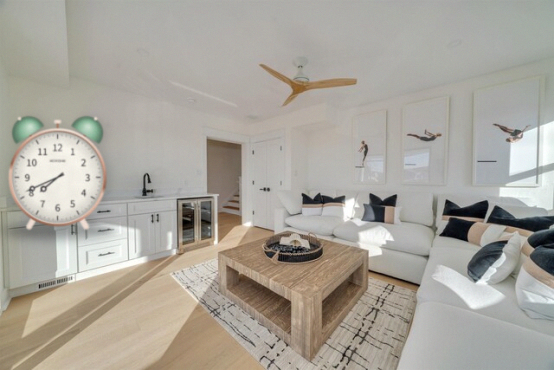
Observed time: 7:41
